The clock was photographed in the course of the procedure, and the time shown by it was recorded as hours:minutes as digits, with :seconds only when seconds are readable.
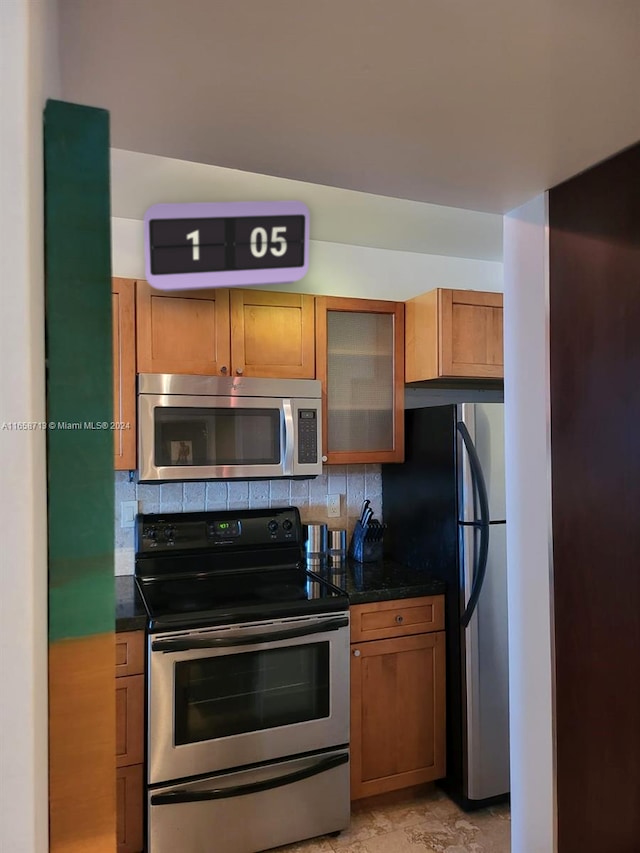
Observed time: 1:05
